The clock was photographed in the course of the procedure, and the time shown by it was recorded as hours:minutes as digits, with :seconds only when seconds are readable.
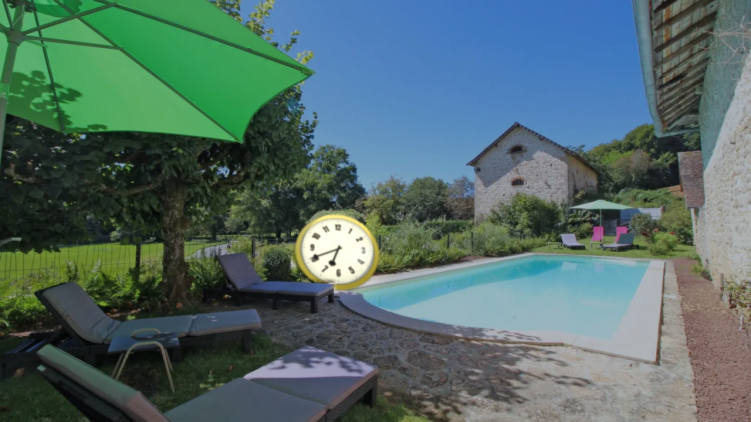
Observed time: 6:41
